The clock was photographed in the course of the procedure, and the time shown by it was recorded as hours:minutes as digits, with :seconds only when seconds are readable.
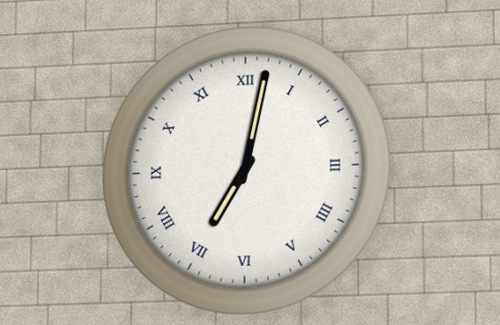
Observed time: 7:02
